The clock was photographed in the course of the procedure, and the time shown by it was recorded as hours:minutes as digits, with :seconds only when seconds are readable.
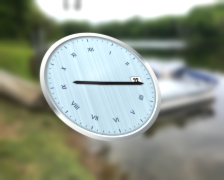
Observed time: 9:16
